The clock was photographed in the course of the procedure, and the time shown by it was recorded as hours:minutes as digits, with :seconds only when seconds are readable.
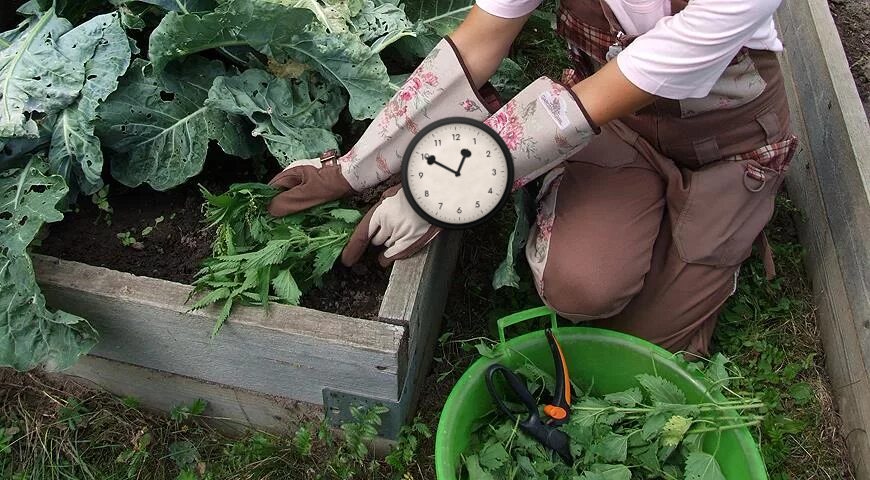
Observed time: 12:50
